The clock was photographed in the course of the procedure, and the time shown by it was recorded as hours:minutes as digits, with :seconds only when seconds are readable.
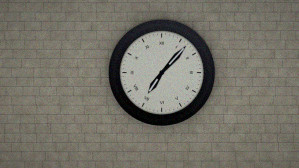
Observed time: 7:07
